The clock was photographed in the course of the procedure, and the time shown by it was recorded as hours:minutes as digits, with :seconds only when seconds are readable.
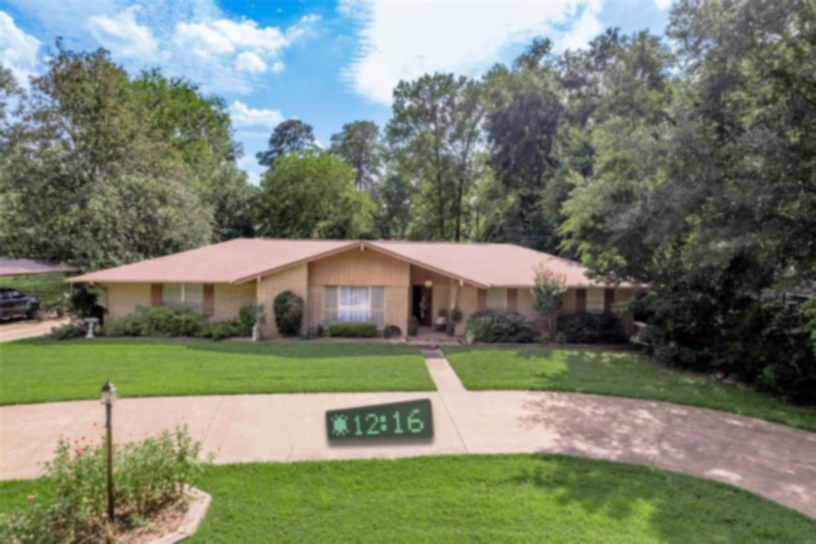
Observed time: 12:16
